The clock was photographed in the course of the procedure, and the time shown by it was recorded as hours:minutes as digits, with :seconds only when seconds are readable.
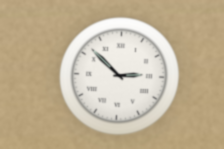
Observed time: 2:52
